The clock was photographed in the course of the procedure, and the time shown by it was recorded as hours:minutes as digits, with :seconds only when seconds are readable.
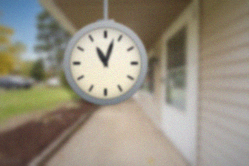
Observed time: 11:03
